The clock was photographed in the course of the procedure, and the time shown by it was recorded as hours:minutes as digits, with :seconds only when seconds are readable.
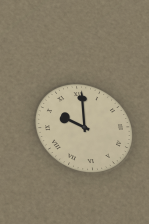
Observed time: 10:01
